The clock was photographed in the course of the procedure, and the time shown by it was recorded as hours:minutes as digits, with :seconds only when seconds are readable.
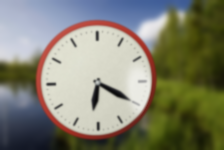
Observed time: 6:20
